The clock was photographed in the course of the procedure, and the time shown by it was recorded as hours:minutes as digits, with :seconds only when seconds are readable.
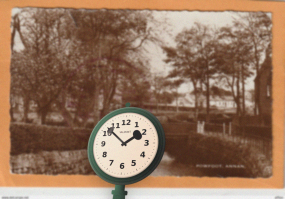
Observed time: 1:52
